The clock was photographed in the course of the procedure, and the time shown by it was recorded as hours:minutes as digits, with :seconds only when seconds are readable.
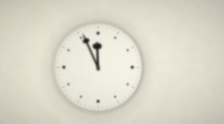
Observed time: 11:56
